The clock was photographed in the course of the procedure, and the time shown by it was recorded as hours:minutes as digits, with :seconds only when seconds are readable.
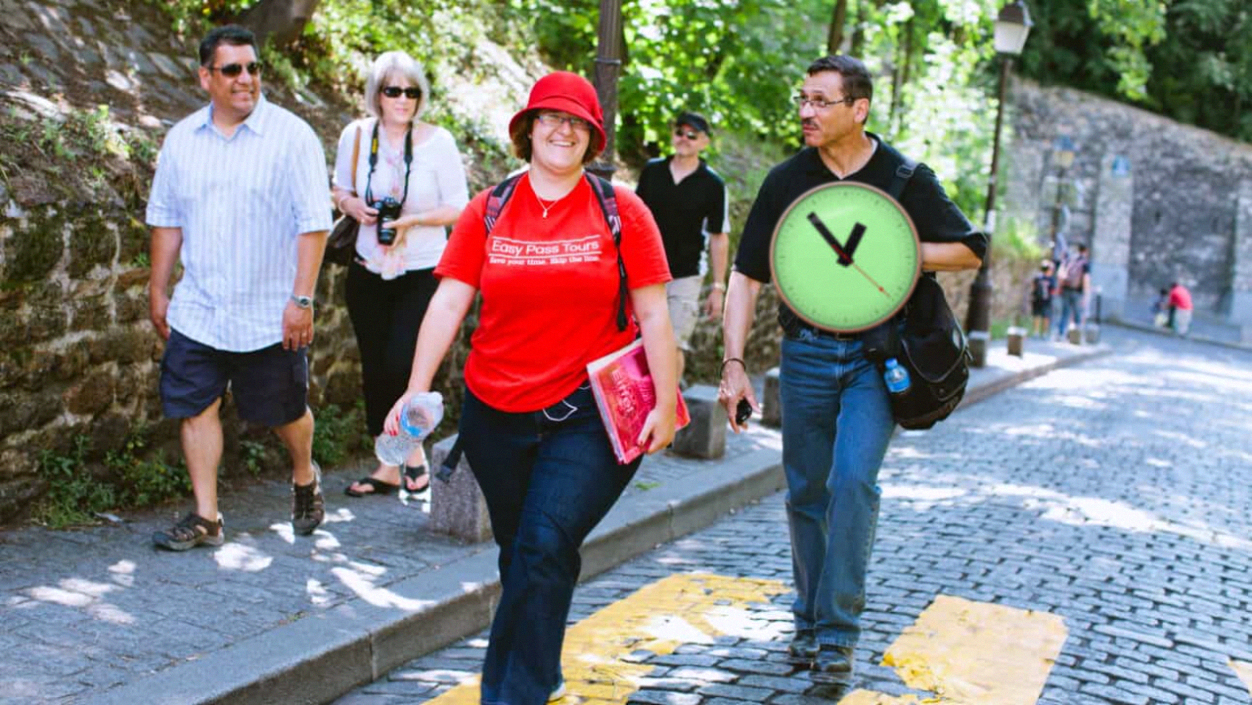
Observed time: 12:53:22
